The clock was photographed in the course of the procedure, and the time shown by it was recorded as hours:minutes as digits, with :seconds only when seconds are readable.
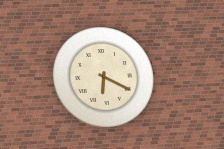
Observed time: 6:20
